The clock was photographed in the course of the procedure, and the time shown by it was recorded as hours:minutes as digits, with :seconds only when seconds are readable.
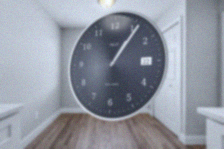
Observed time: 1:06
